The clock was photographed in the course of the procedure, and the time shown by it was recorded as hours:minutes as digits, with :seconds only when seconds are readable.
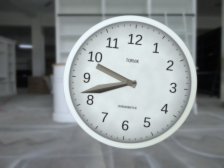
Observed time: 9:42
